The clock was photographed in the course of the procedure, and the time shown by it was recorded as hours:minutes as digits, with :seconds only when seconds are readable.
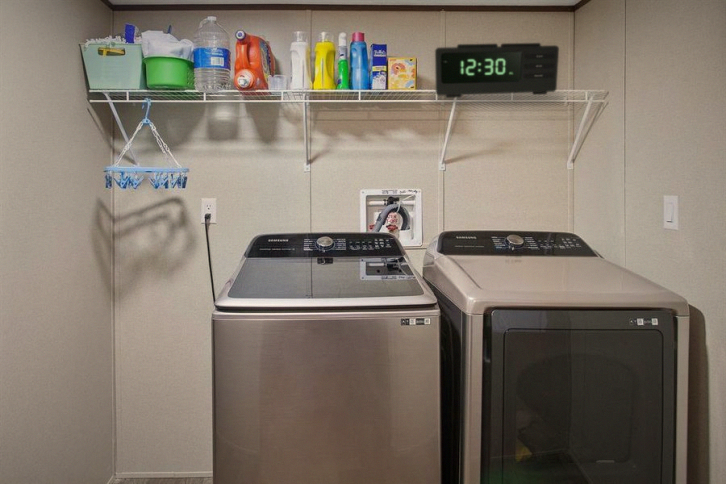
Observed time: 12:30
